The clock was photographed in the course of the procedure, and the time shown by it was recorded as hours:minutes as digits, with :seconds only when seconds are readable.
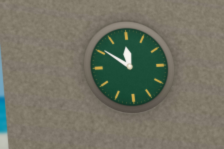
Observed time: 11:51
